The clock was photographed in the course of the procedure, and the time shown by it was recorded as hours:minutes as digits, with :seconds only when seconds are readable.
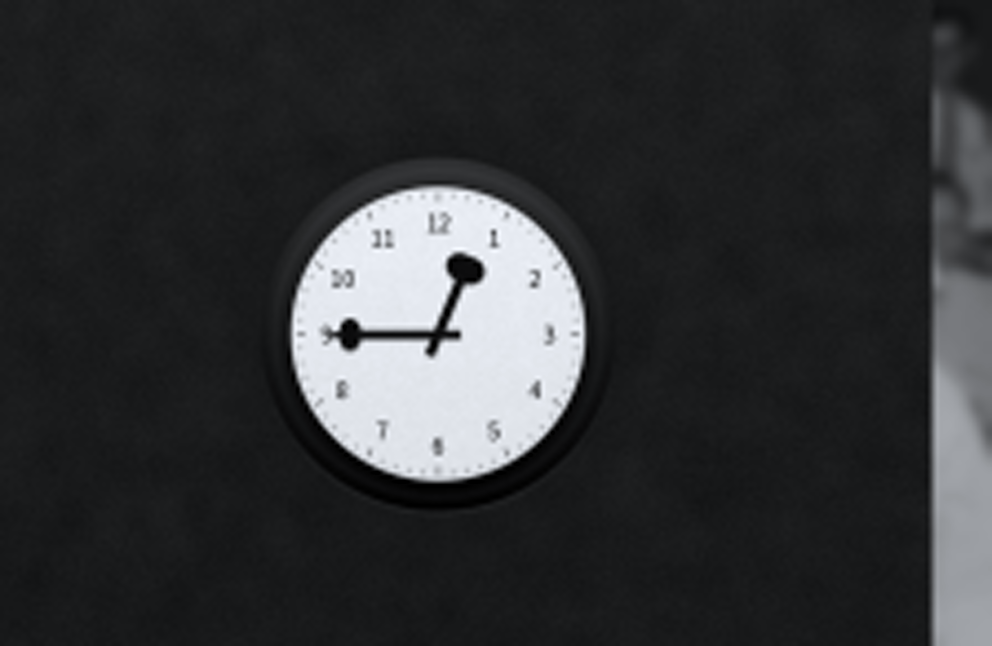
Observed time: 12:45
